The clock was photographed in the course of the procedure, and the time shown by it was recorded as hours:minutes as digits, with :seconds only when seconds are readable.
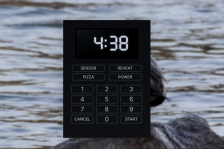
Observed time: 4:38
